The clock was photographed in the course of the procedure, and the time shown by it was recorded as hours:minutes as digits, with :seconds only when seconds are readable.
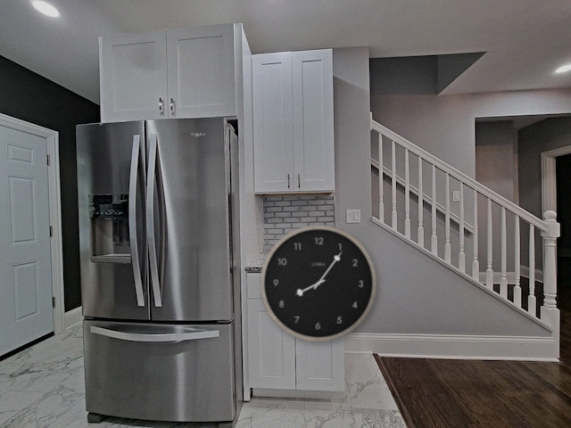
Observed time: 8:06
